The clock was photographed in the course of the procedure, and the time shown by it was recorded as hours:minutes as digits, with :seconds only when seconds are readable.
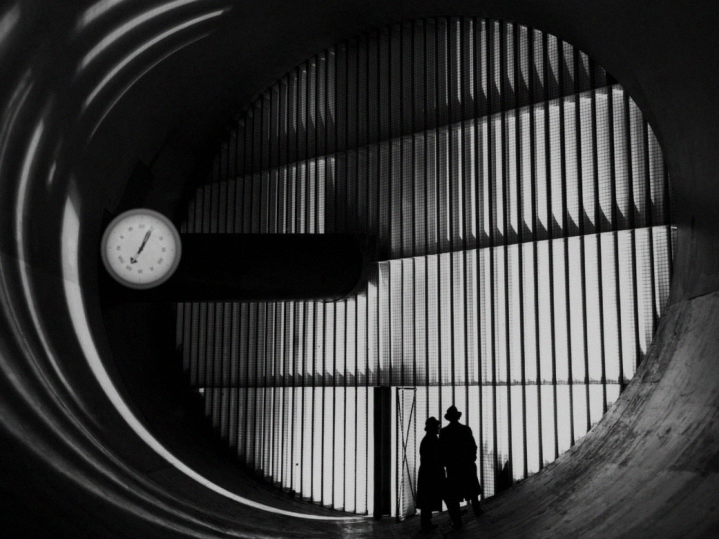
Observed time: 7:04
